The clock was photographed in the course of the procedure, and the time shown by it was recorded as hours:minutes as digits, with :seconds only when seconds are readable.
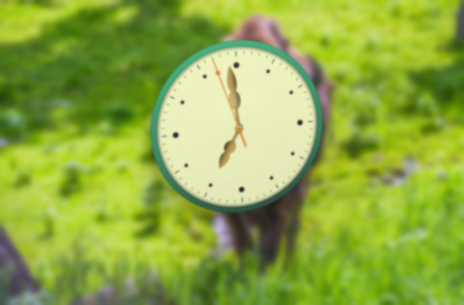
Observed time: 6:58:57
